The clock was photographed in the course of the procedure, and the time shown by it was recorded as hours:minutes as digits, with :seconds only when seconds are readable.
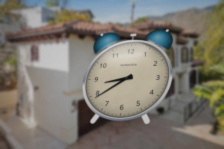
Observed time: 8:39
